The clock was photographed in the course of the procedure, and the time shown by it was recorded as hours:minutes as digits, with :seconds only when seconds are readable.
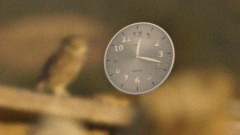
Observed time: 12:18
